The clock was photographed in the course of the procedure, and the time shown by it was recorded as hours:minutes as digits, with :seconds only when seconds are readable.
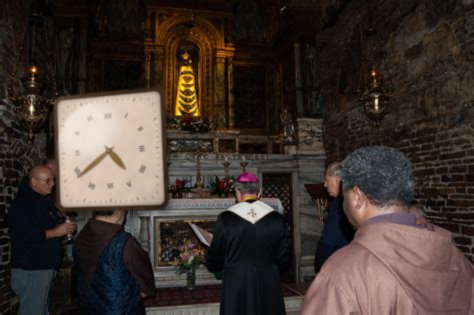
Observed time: 4:39
